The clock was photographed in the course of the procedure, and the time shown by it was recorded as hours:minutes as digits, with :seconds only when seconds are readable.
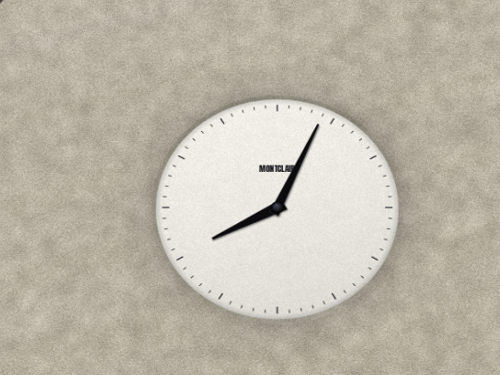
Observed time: 8:04
